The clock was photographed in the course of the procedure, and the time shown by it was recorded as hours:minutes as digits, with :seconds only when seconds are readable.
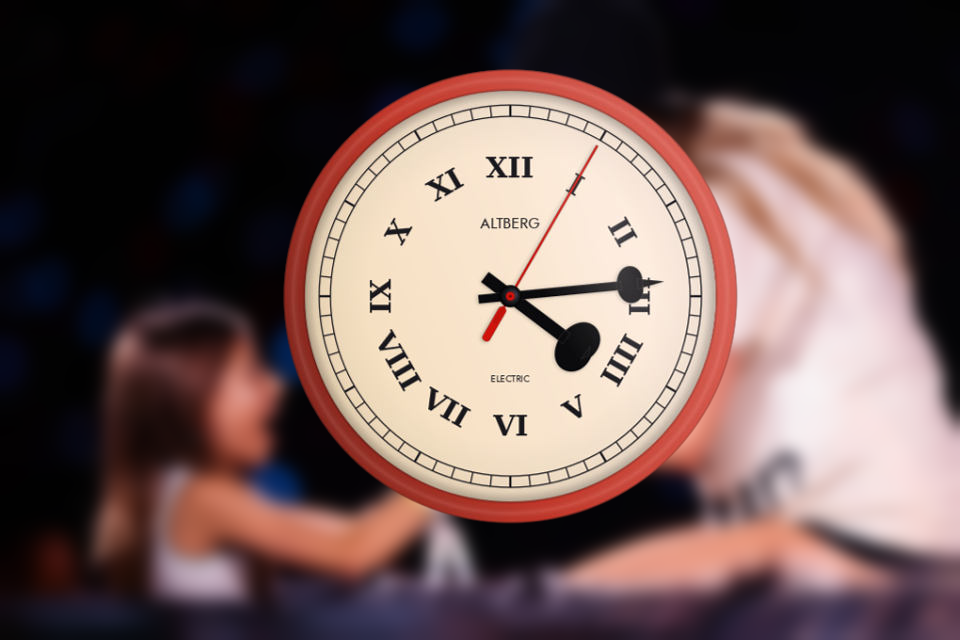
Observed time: 4:14:05
